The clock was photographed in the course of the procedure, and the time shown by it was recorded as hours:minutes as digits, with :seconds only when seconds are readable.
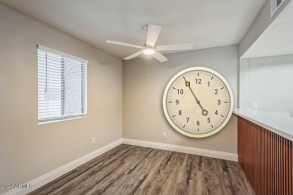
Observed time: 4:55
